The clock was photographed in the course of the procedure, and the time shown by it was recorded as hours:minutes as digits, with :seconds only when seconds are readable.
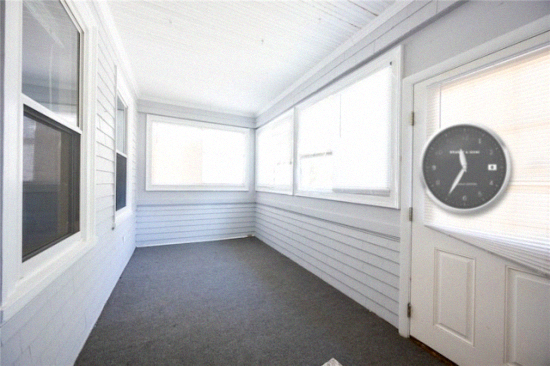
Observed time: 11:35
